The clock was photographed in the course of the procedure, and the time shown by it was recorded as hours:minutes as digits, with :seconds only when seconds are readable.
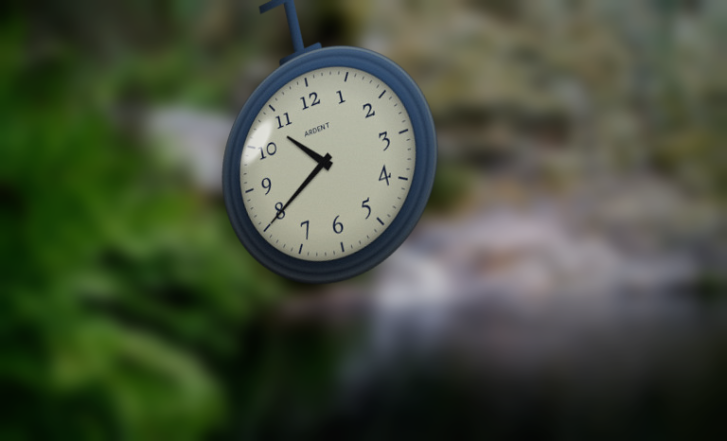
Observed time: 10:40
